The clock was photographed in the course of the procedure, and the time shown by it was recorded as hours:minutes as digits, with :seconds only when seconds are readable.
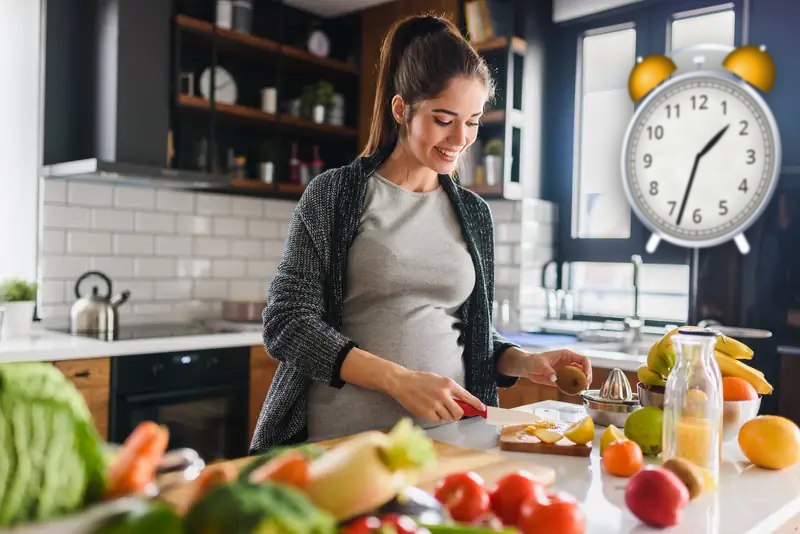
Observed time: 1:33
